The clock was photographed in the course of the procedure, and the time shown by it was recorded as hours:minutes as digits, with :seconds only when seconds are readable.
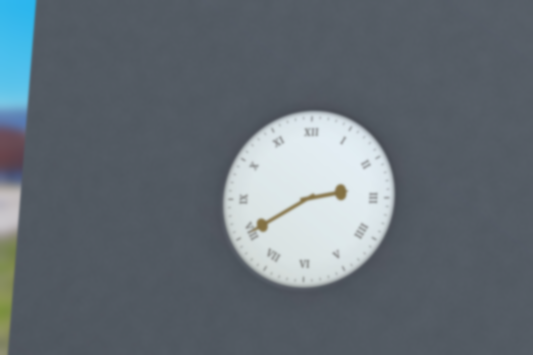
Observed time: 2:40
